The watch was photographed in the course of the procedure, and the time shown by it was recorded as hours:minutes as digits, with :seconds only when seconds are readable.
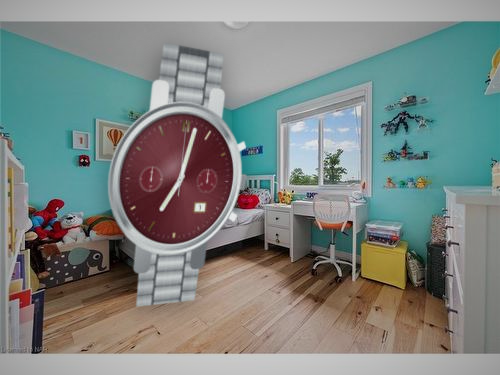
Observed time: 7:02
